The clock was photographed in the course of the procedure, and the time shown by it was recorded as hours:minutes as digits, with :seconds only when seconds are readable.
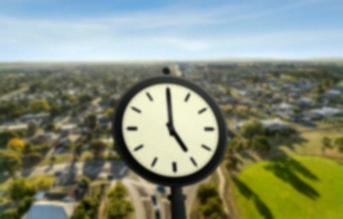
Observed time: 5:00
